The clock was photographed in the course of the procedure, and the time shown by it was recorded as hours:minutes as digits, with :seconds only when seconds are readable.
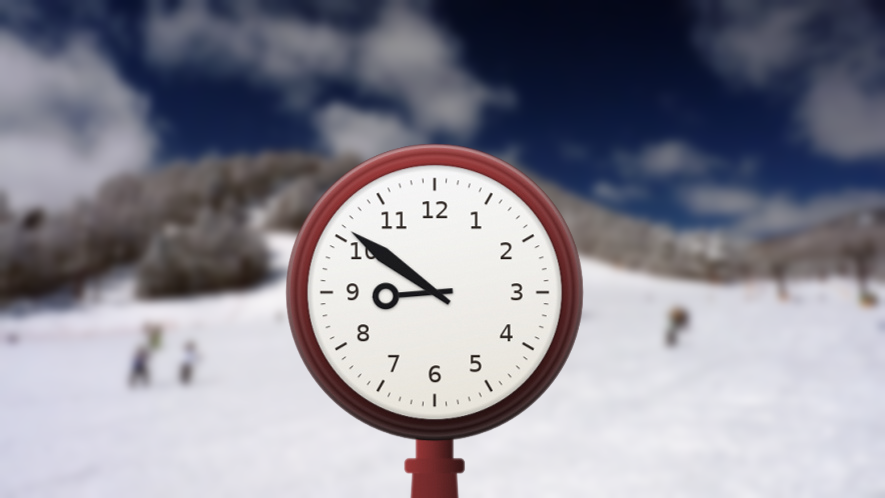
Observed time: 8:51
